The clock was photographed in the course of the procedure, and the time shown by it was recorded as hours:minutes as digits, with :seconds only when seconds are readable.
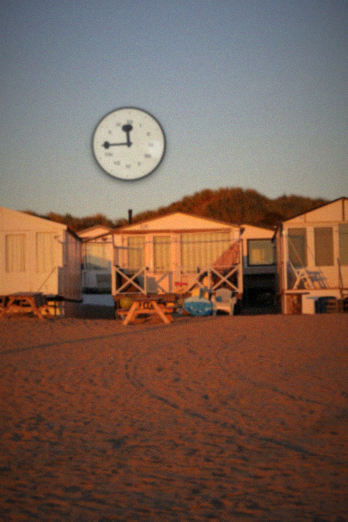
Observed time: 11:44
